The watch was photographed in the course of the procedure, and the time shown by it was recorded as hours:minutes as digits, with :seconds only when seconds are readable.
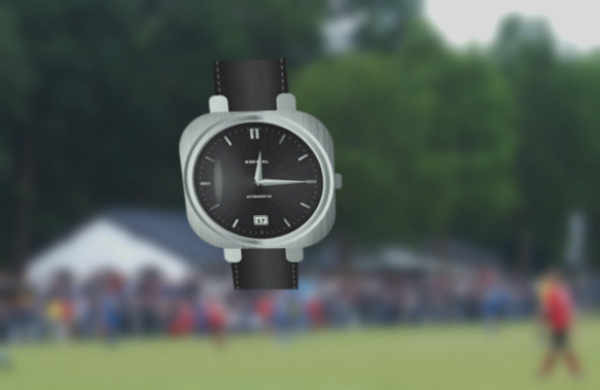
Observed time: 12:15
